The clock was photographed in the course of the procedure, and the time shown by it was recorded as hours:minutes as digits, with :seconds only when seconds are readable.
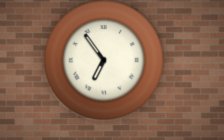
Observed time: 6:54
